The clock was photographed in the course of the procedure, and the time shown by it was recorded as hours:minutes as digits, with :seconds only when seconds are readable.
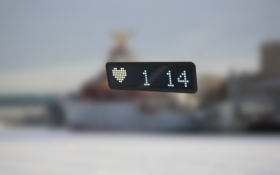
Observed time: 1:14
